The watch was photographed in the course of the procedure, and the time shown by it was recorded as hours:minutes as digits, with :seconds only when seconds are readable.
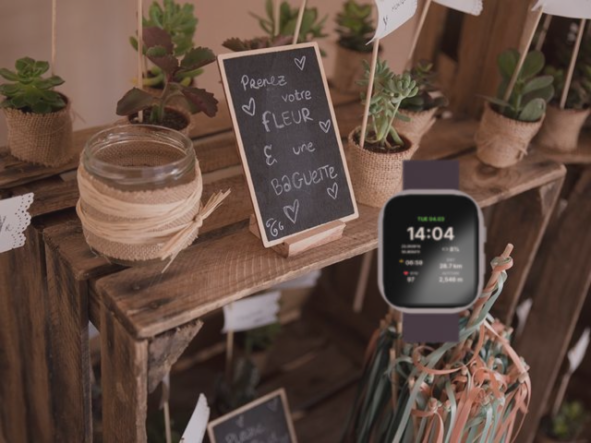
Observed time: 14:04
